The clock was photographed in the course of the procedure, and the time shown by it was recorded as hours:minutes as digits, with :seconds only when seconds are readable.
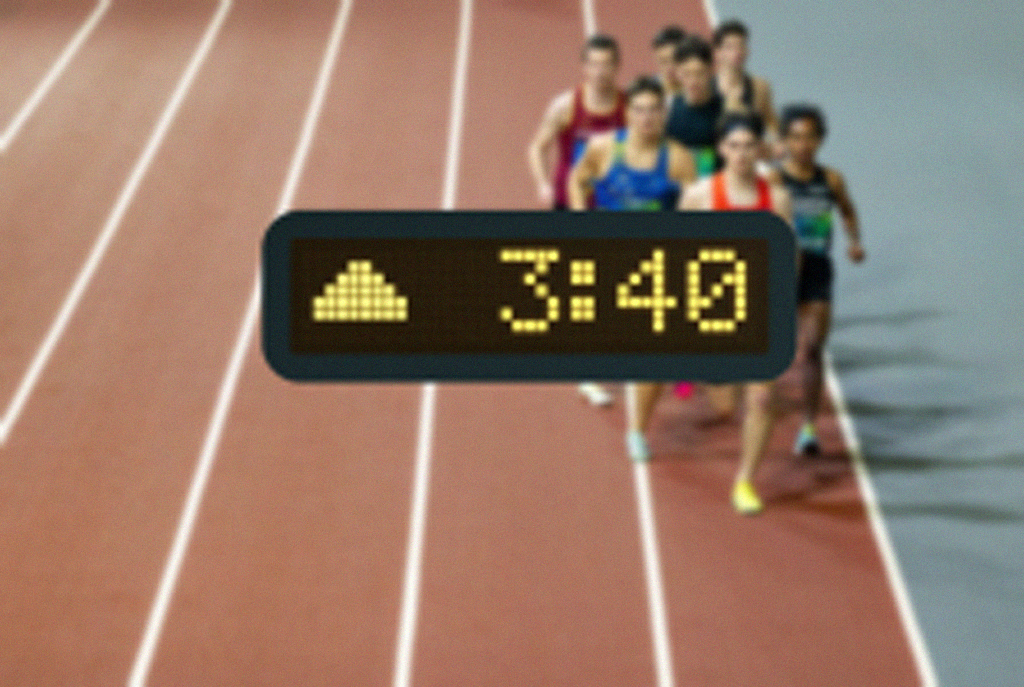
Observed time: 3:40
